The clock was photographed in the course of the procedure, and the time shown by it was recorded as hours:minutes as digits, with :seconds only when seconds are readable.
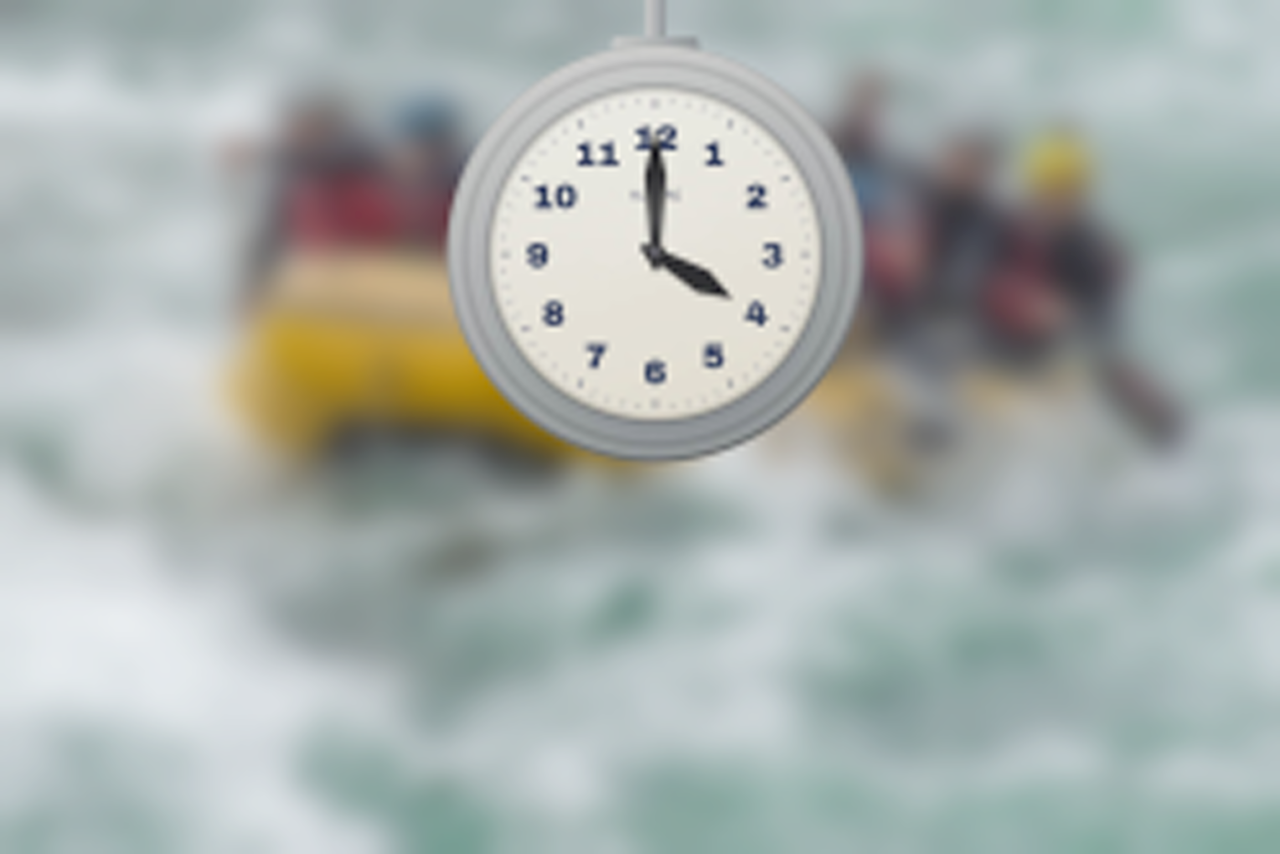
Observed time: 4:00
